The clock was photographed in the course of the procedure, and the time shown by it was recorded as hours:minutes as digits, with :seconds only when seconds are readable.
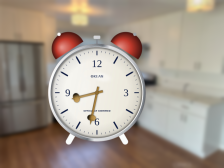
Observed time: 8:32
